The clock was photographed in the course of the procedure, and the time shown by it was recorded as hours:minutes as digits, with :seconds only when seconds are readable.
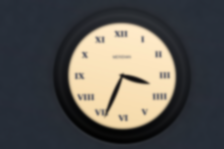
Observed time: 3:34
